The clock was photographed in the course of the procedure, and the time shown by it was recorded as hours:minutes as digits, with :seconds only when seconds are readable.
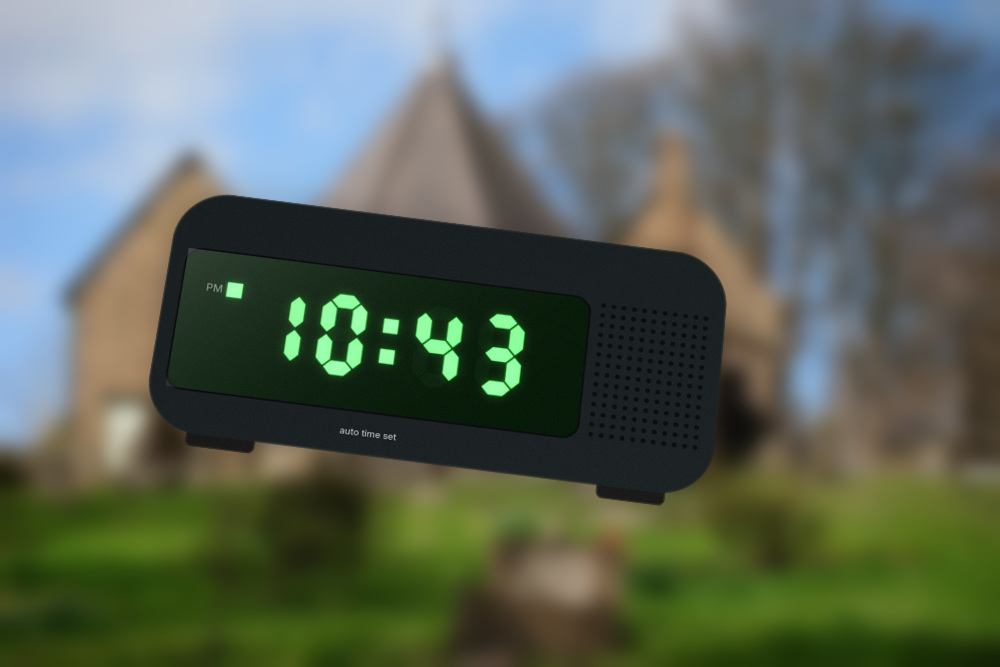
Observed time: 10:43
